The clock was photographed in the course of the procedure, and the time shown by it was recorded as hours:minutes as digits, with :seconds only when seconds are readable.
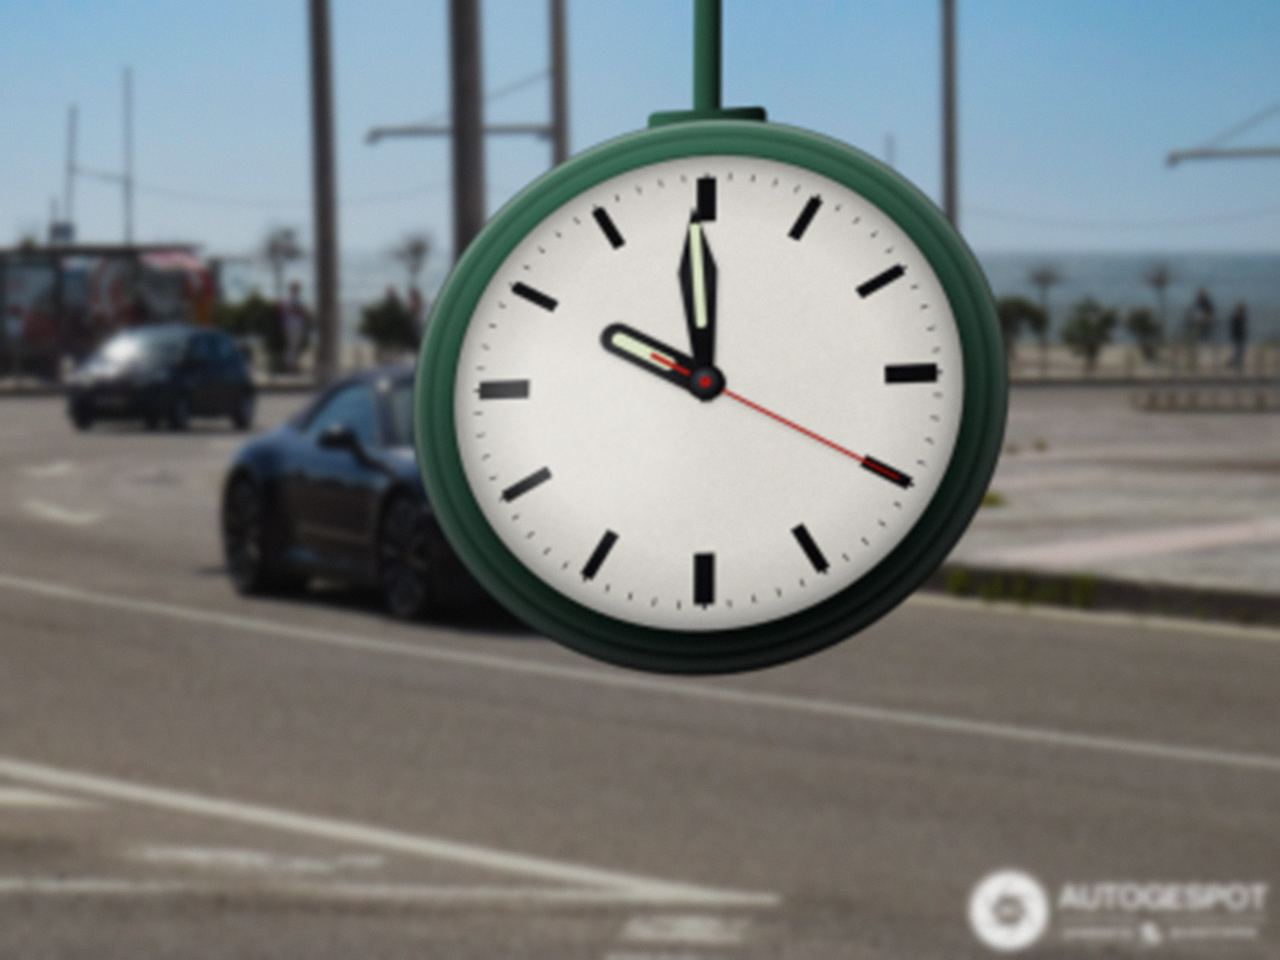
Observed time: 9:59:20
